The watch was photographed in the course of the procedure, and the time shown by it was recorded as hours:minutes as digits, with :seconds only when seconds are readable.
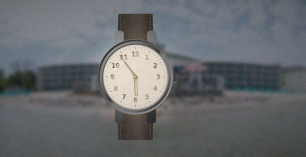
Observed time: 5:54
